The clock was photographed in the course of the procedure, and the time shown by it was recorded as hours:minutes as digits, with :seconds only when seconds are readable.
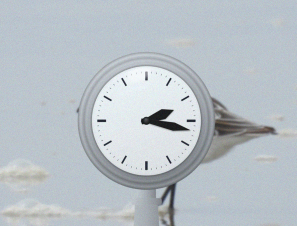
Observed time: 2:17
